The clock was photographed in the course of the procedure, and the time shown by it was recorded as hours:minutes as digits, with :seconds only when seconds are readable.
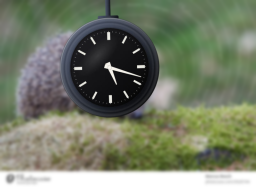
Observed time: 5:18
